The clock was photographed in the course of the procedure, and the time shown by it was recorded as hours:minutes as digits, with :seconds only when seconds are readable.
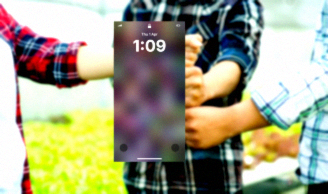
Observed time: 1:09
